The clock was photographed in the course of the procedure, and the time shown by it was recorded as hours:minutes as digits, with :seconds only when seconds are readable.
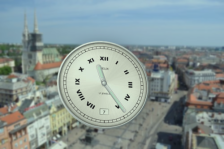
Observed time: 11:24
